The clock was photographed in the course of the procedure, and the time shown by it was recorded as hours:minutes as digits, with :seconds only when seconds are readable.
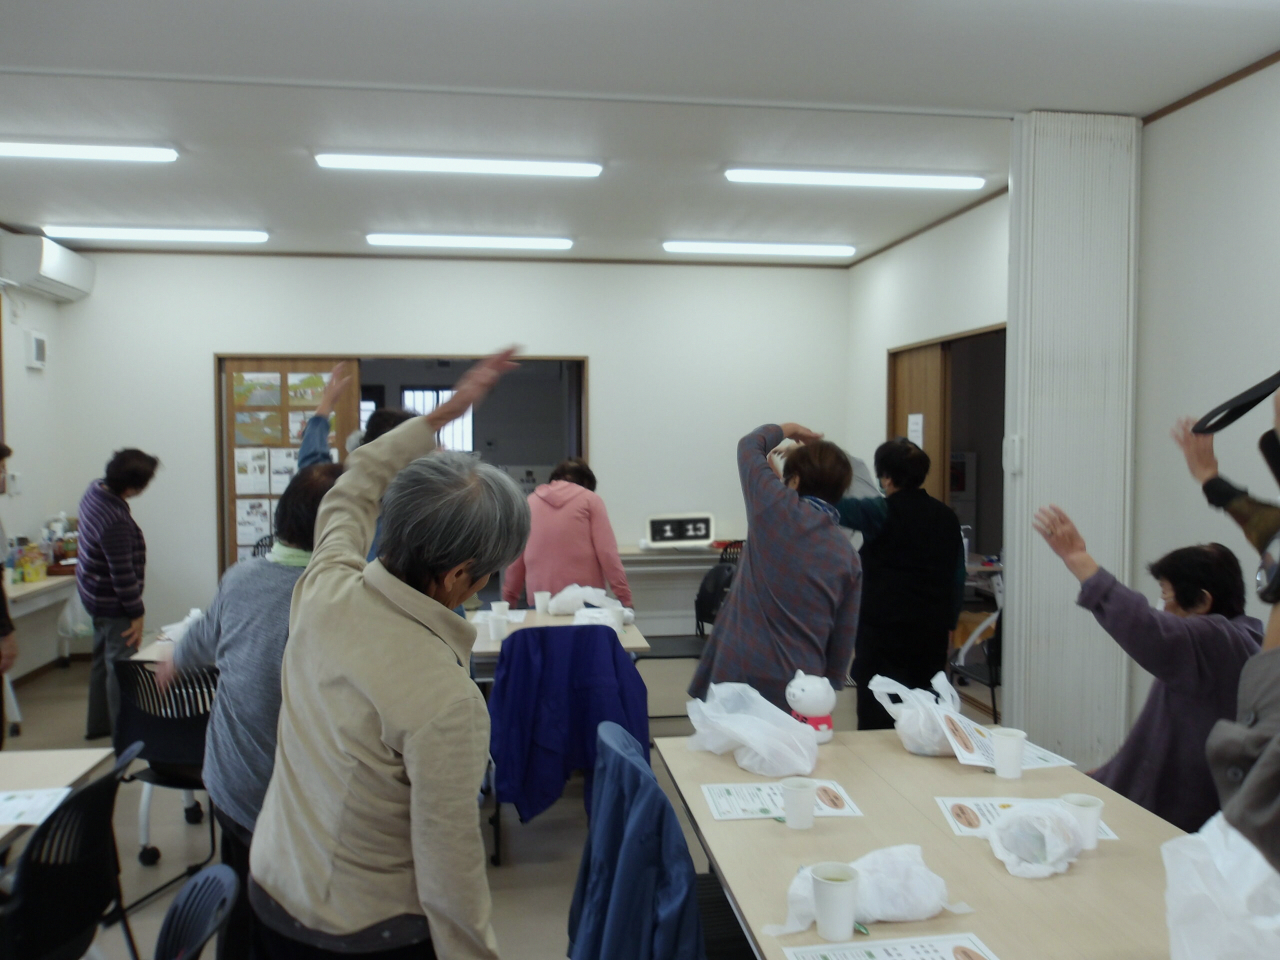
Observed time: 1:13
